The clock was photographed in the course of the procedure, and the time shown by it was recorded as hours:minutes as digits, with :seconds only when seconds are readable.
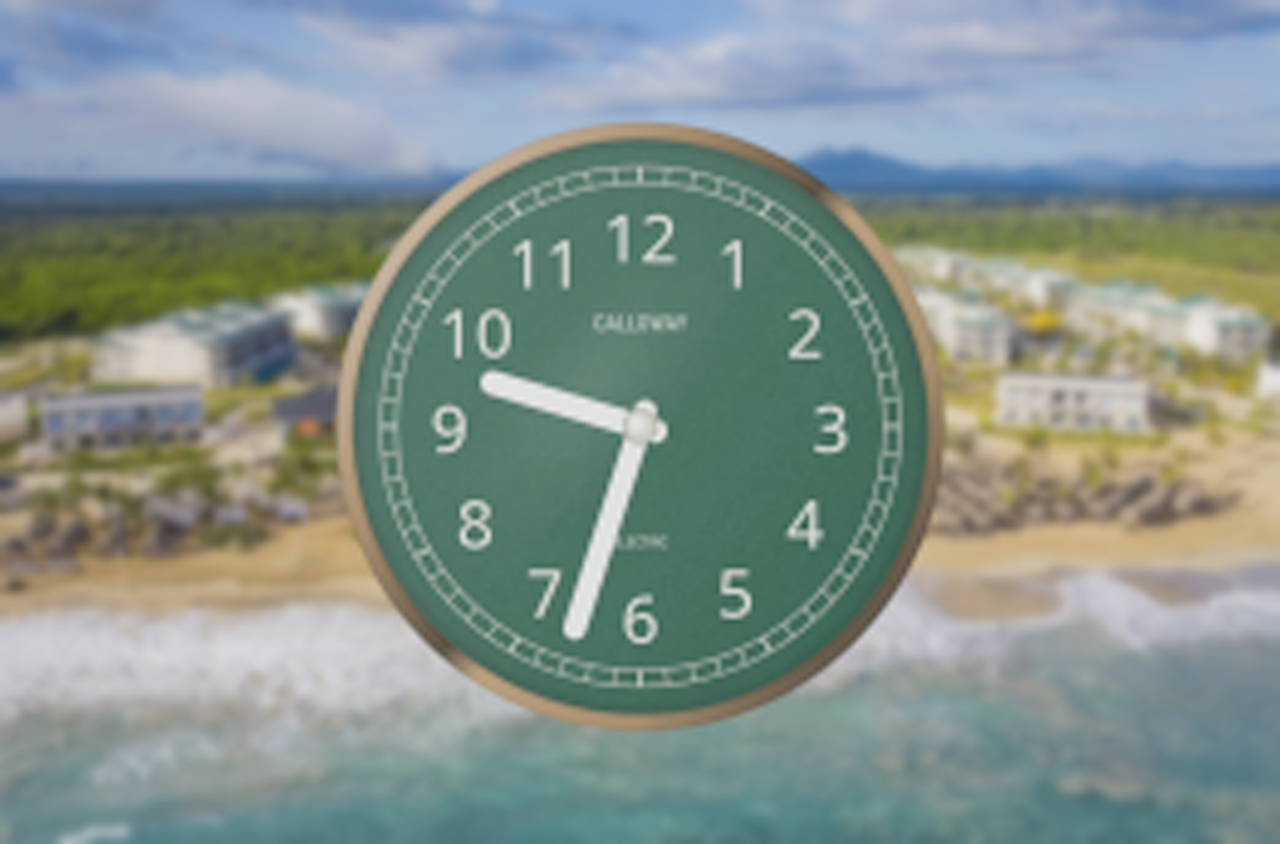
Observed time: 9:33
